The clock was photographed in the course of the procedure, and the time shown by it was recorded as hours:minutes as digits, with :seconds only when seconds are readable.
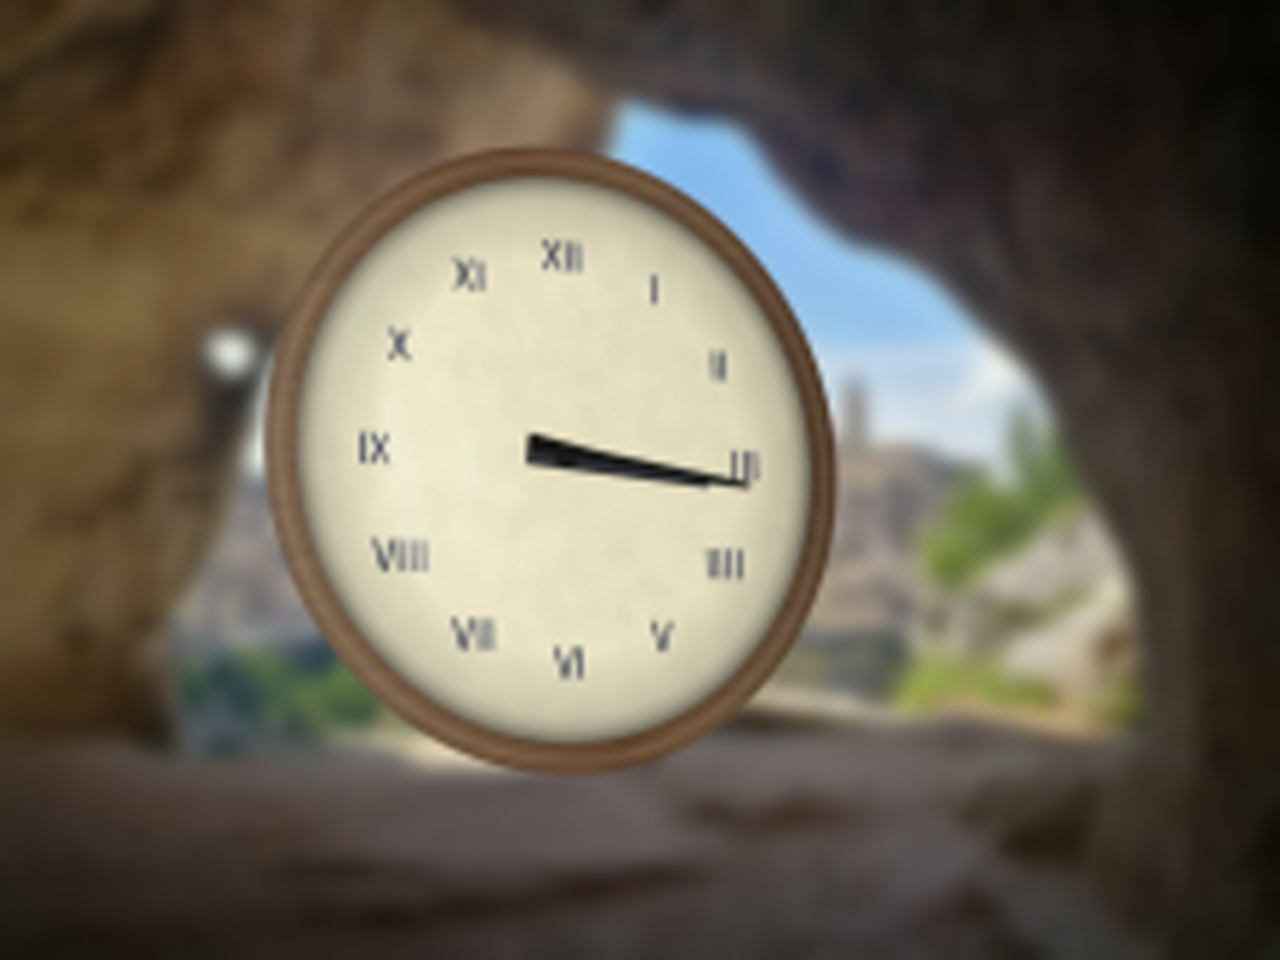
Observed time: 3:16
